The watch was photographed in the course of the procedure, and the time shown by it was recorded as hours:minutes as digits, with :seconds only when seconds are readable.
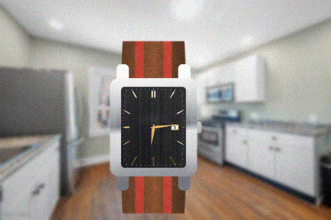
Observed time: 6:14
